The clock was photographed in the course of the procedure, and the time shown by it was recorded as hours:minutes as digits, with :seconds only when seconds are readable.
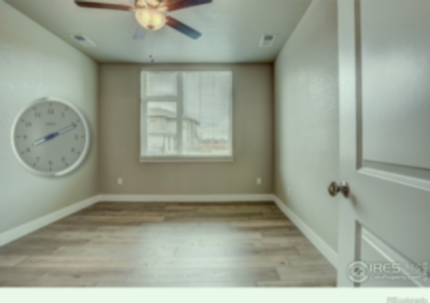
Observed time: 8:11
